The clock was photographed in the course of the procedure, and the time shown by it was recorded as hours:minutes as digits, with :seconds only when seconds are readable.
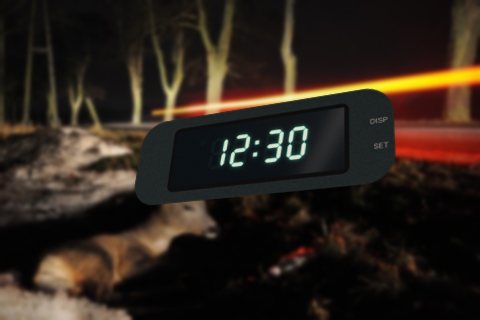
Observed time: 12:30
